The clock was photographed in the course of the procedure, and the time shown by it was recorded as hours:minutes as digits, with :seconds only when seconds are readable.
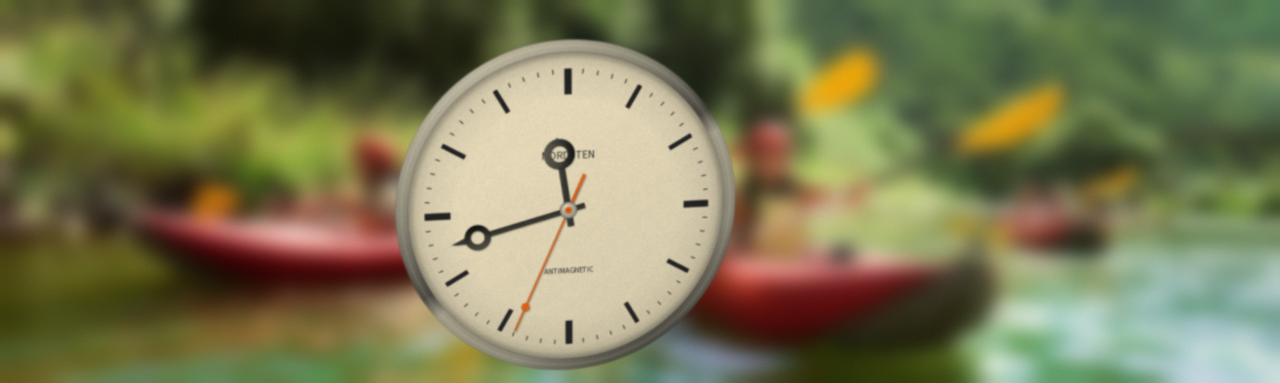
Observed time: 11:42:34
